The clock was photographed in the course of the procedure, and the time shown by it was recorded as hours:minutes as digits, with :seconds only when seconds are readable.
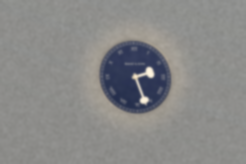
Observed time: 2:27
